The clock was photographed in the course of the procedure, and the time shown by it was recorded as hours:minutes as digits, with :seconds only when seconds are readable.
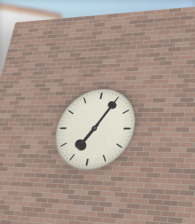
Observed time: 7:05
